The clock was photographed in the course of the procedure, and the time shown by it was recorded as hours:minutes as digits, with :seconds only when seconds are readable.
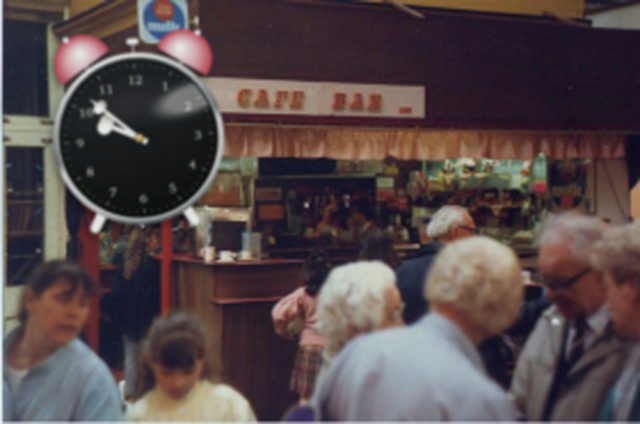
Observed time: 9:52
